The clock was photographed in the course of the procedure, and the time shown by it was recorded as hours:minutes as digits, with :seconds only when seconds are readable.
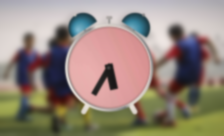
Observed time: 5:35
